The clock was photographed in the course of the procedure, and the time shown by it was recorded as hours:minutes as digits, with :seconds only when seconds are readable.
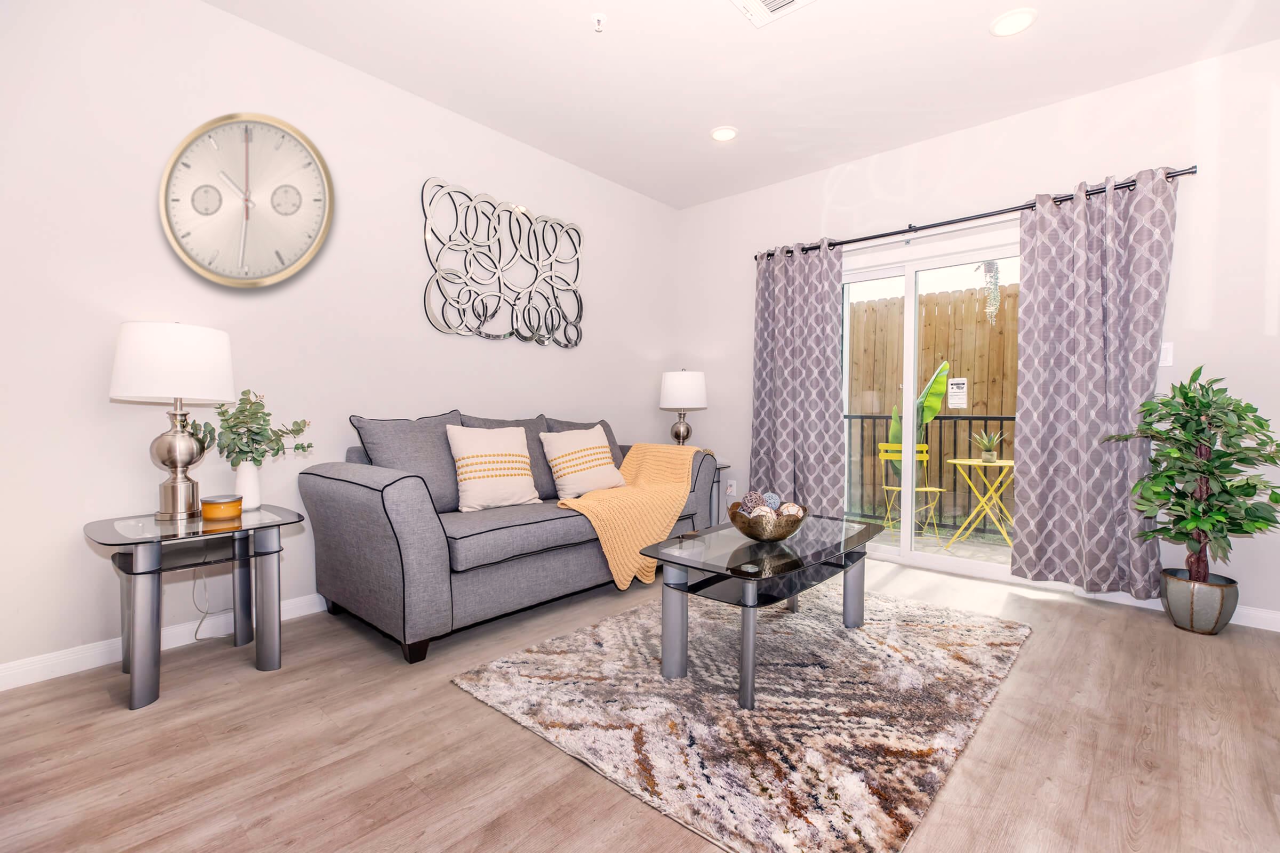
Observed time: 10:31
